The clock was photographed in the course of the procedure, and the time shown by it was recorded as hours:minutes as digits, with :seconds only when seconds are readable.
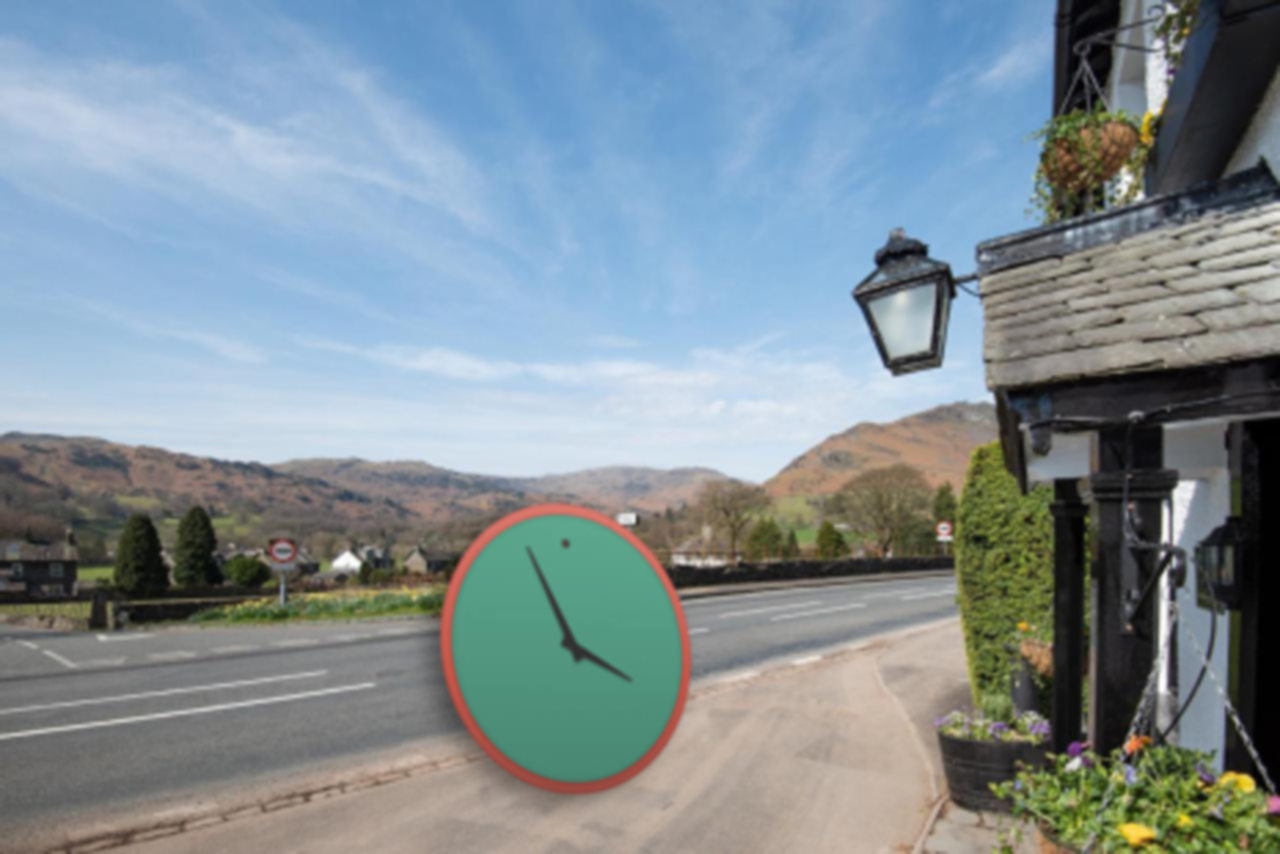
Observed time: 3:56
